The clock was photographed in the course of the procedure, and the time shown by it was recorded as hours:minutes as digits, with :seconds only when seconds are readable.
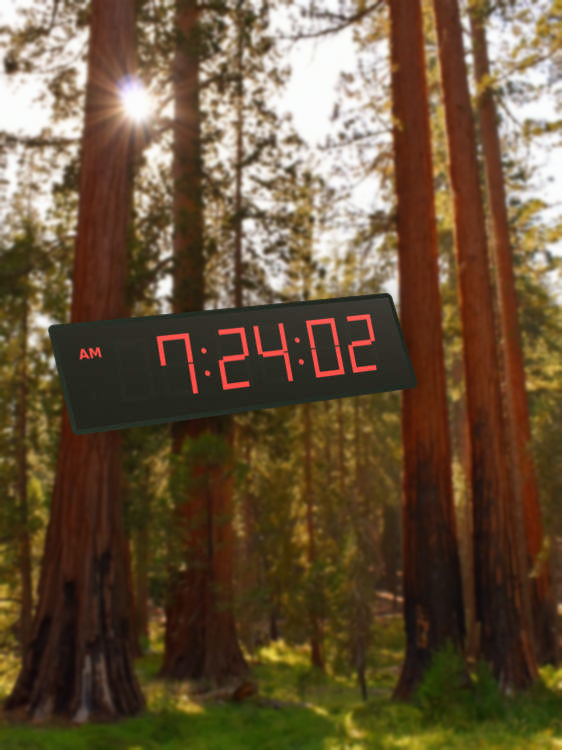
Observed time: 7:24:02
